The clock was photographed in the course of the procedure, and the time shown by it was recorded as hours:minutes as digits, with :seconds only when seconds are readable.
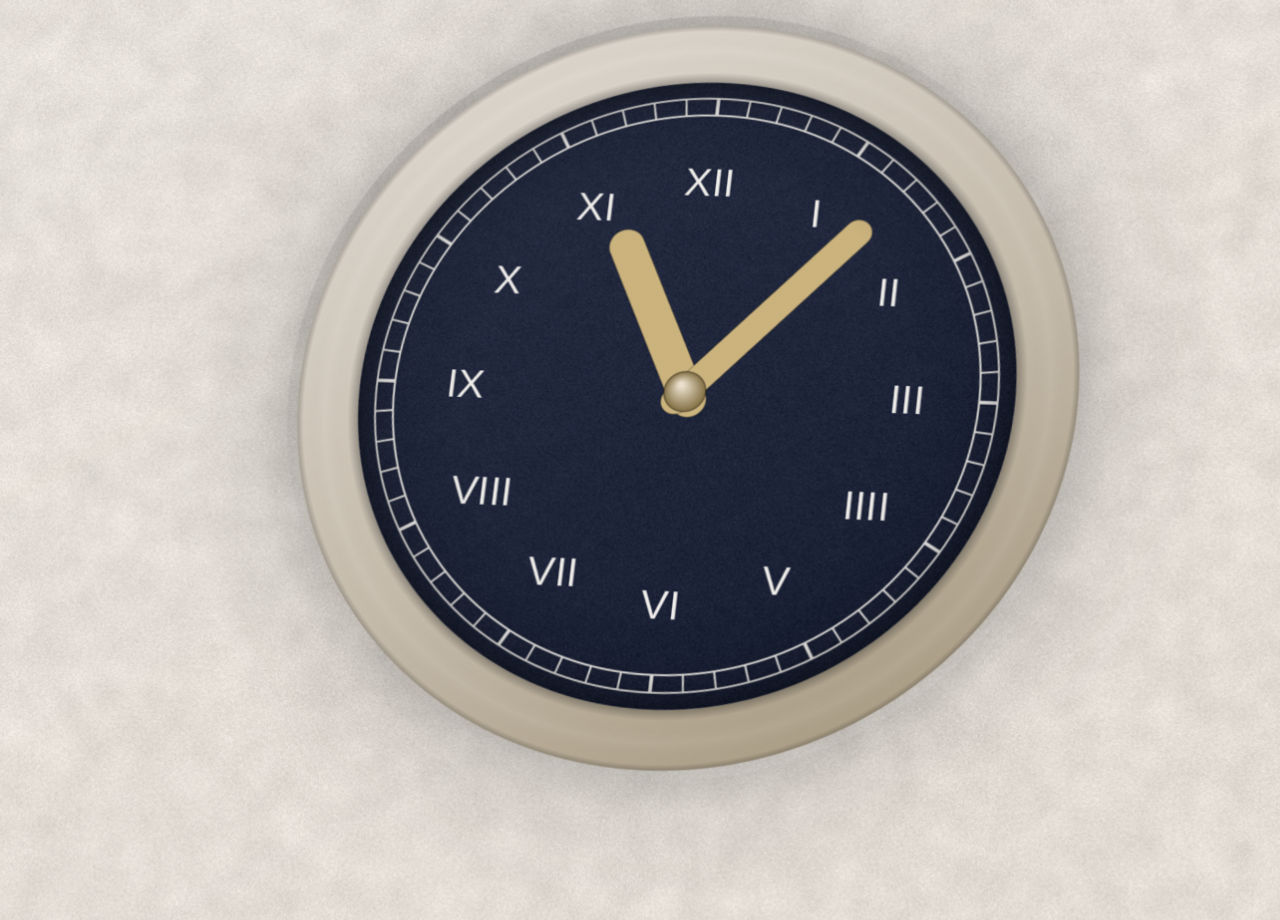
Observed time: 11:07
